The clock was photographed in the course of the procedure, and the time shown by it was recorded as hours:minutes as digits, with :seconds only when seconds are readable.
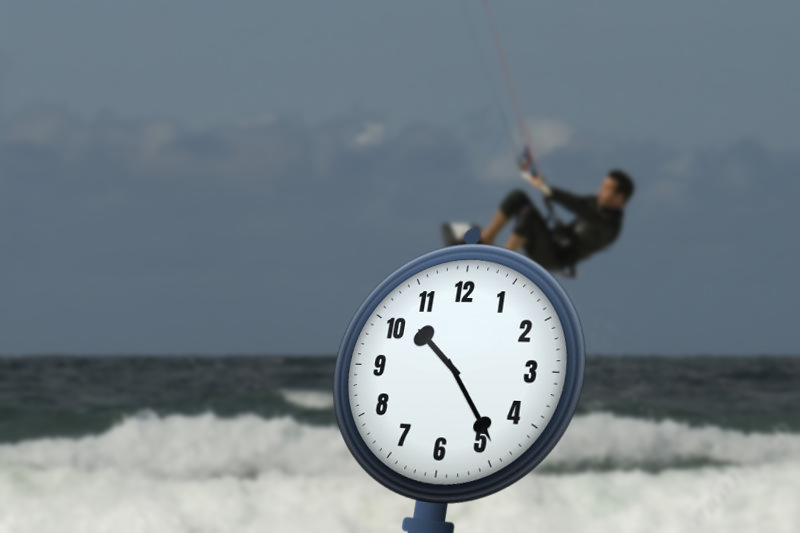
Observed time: 10:24
